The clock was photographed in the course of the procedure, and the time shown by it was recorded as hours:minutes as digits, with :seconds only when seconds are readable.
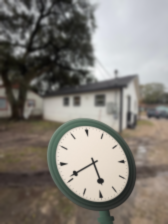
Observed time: 5:41
